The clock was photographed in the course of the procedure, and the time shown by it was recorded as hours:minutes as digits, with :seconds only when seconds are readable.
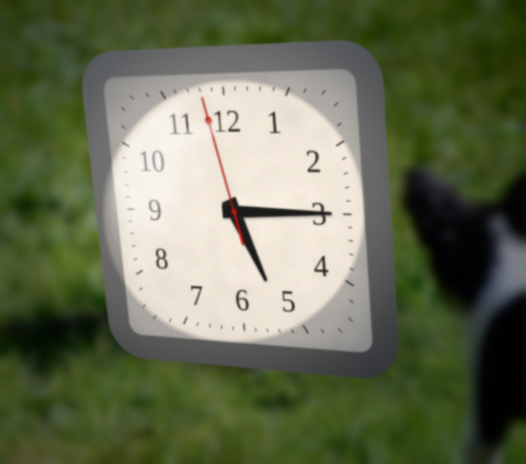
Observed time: 5:14:58
